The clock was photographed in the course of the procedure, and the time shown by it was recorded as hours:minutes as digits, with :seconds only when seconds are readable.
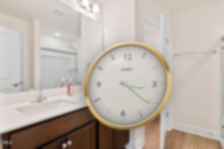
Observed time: 3:21
